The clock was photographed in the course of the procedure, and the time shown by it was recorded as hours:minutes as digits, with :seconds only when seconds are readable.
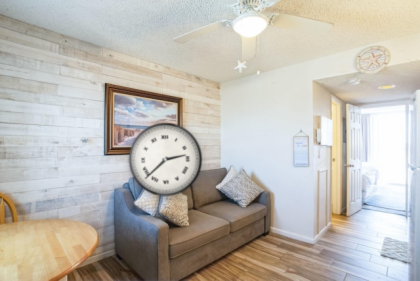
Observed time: 2:38
